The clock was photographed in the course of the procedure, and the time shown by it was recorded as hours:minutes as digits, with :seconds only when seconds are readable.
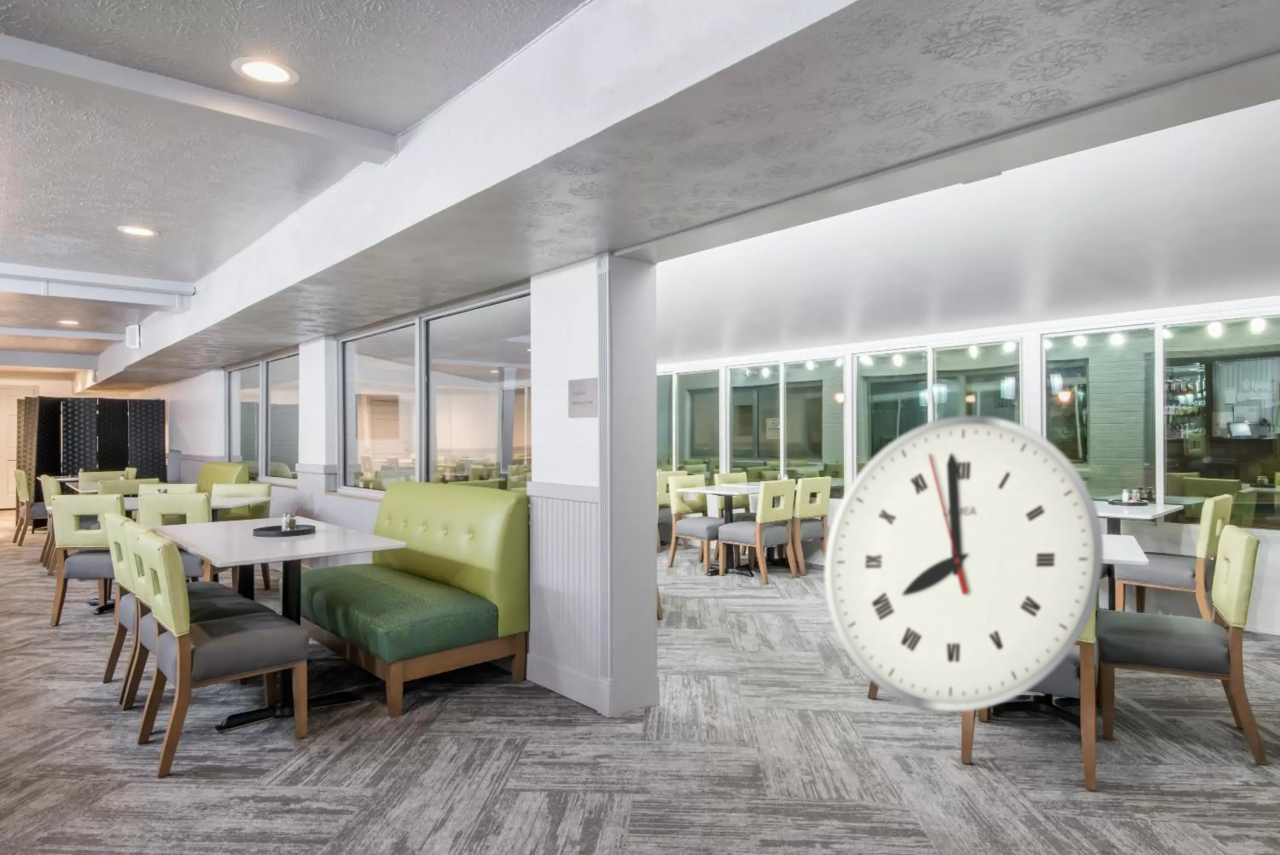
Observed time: 7:58:57
